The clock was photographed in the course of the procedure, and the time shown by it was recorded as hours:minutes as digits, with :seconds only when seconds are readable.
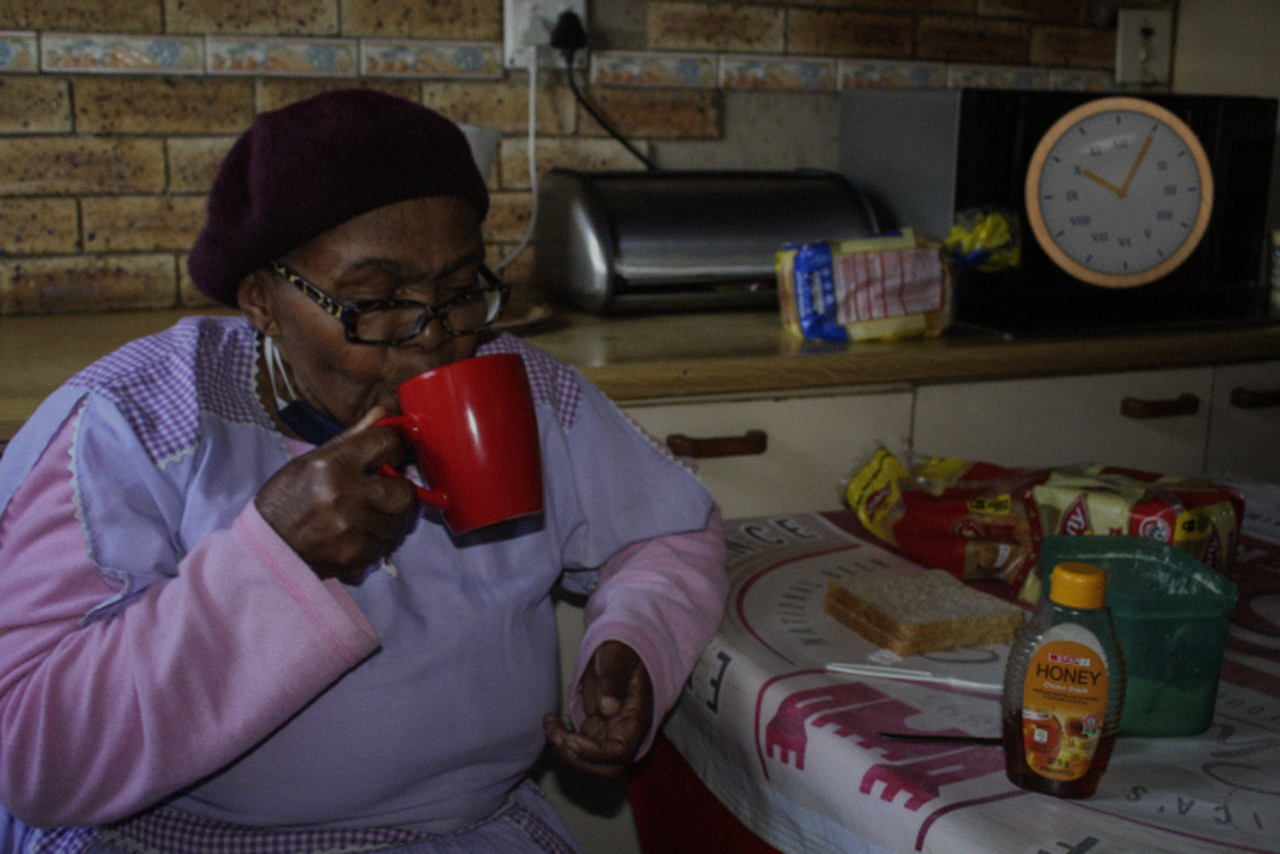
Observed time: 10:05
